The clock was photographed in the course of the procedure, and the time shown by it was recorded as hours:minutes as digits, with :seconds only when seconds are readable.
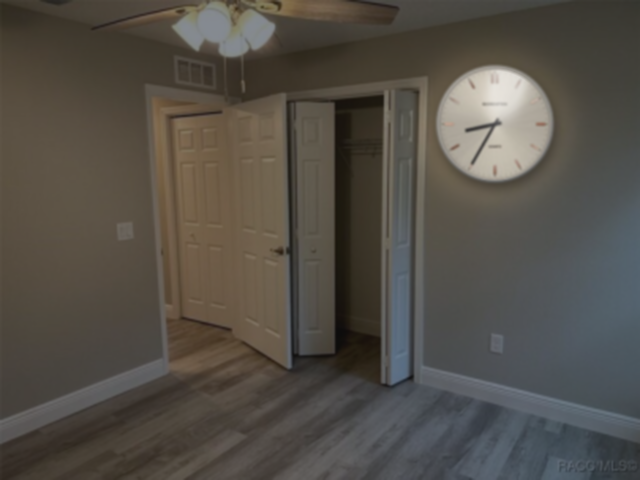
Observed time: 8:35
